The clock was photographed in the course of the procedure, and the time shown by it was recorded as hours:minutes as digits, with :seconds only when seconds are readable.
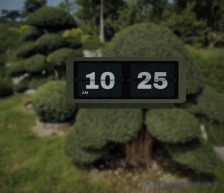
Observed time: 10:25
